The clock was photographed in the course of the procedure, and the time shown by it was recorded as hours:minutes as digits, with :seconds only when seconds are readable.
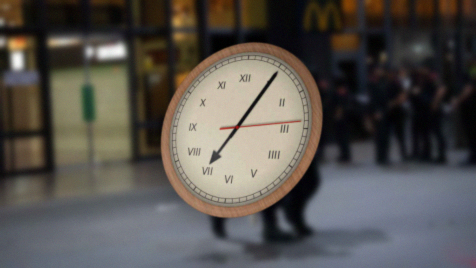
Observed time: 7:05:14
